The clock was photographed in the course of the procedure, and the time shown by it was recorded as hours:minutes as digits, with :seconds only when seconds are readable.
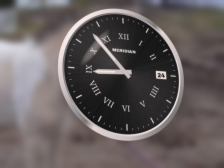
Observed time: 8:53
